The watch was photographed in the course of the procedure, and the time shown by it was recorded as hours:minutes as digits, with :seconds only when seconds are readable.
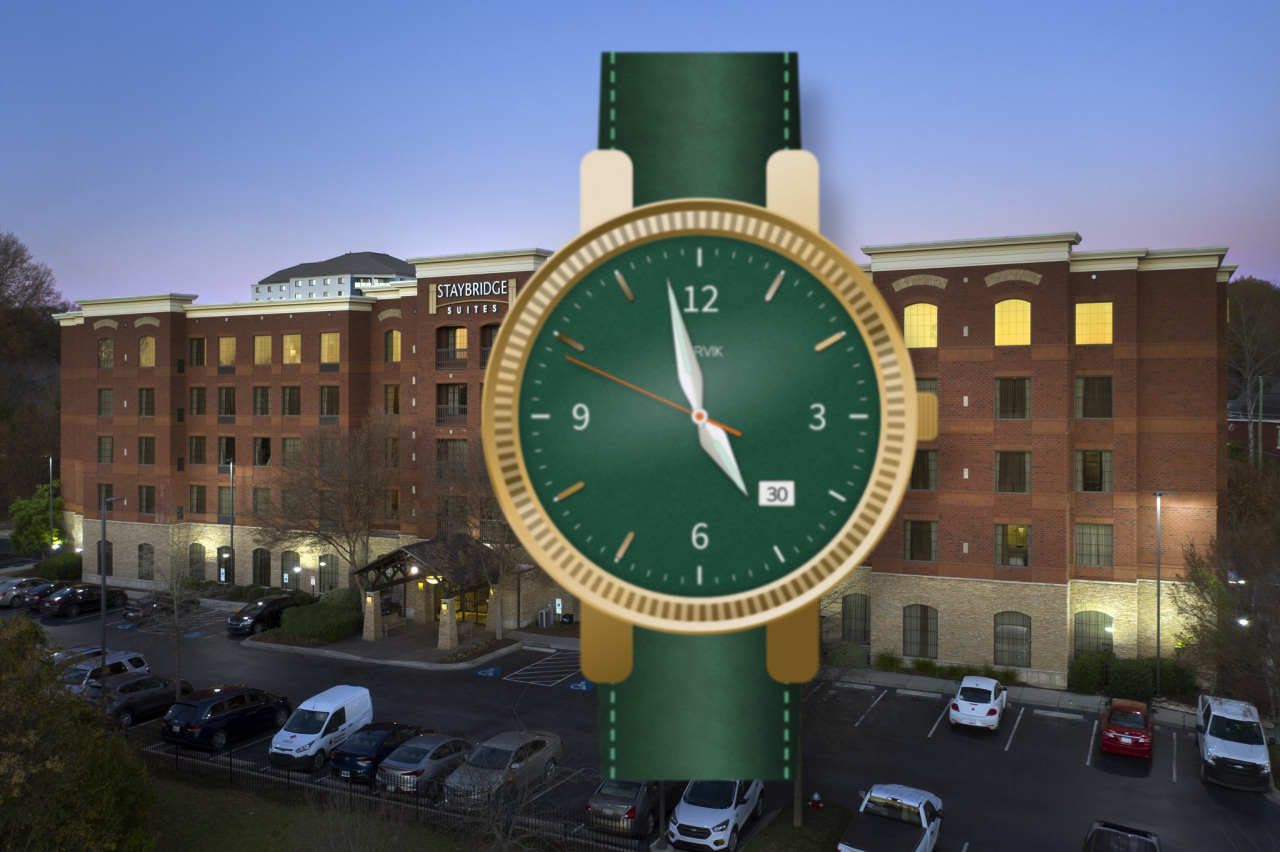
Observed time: 4:57:49
